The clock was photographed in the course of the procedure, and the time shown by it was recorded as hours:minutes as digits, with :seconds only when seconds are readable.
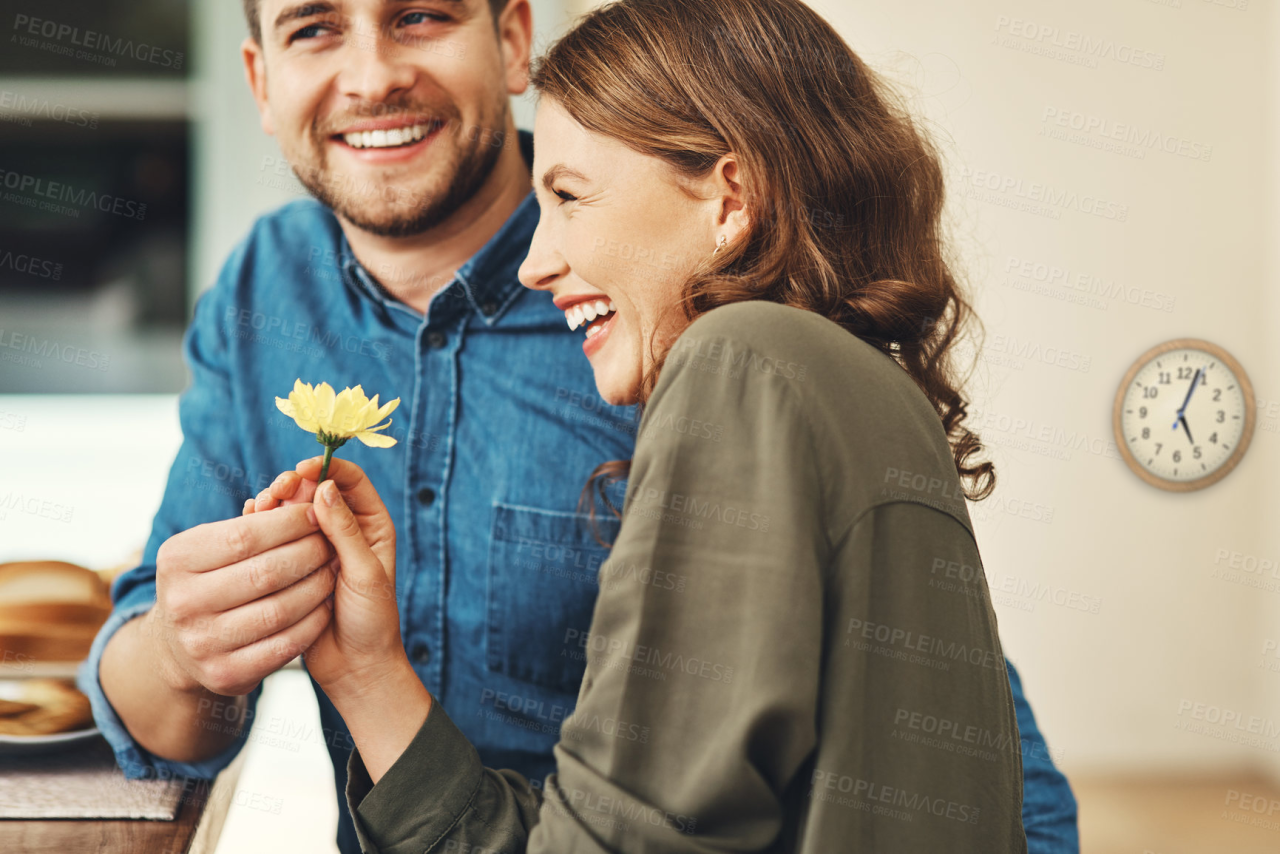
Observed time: 5:03:04
